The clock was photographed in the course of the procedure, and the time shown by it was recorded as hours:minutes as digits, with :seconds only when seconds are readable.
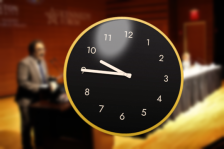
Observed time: 9:45
